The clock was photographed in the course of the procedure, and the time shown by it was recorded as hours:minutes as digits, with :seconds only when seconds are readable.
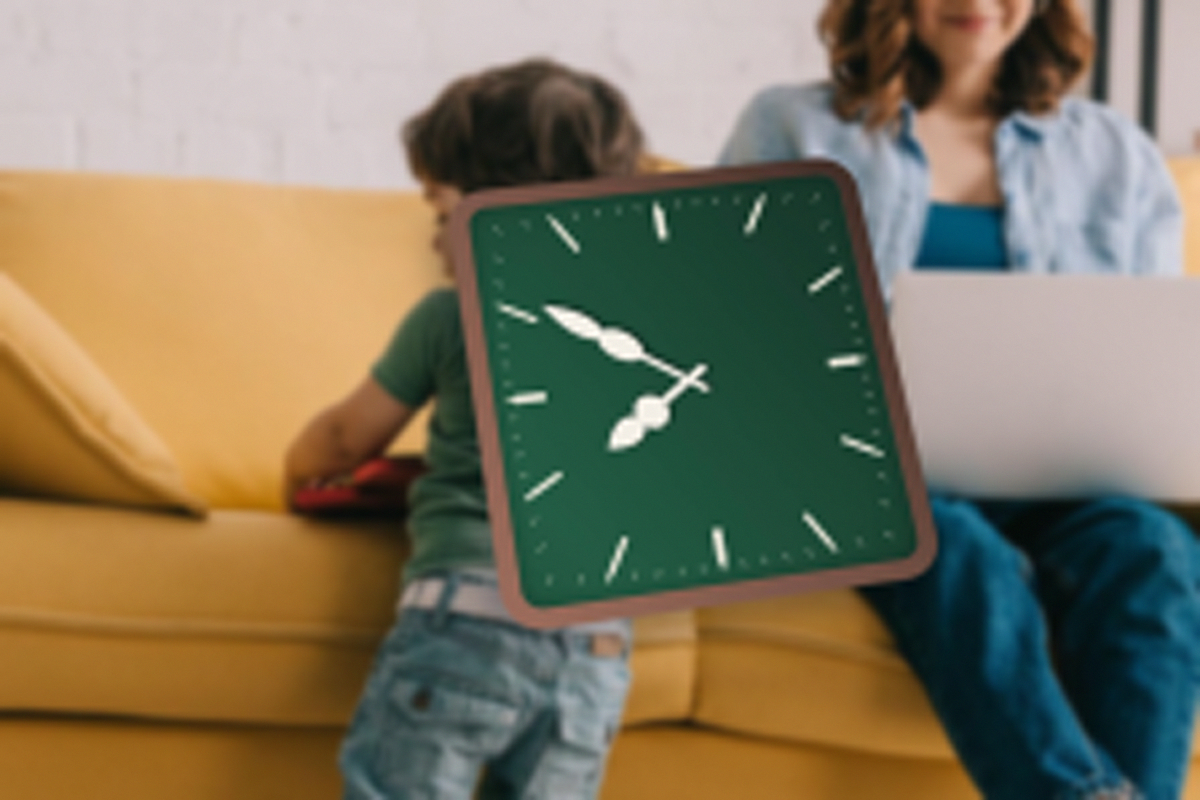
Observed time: 7:51
